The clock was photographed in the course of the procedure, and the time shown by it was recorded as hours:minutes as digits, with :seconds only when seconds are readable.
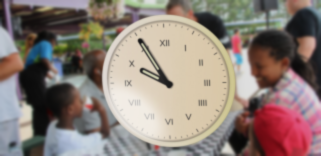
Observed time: 9:55
